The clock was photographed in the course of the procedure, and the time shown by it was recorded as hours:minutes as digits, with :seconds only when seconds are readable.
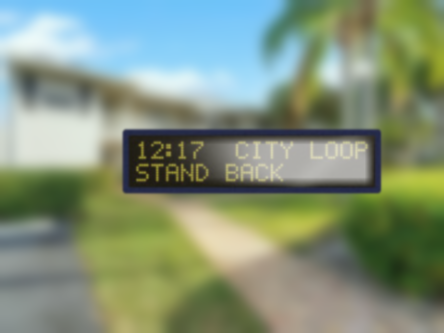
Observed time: 12:17
